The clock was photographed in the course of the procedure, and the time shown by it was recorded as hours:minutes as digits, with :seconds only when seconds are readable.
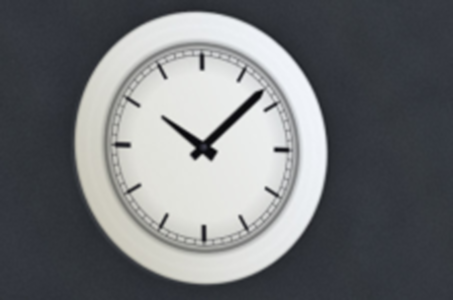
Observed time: 10:08
